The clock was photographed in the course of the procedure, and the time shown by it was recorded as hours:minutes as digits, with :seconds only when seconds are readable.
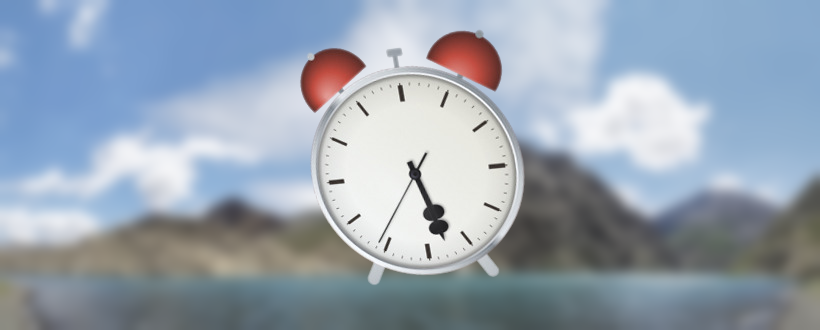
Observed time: 5:27:36
